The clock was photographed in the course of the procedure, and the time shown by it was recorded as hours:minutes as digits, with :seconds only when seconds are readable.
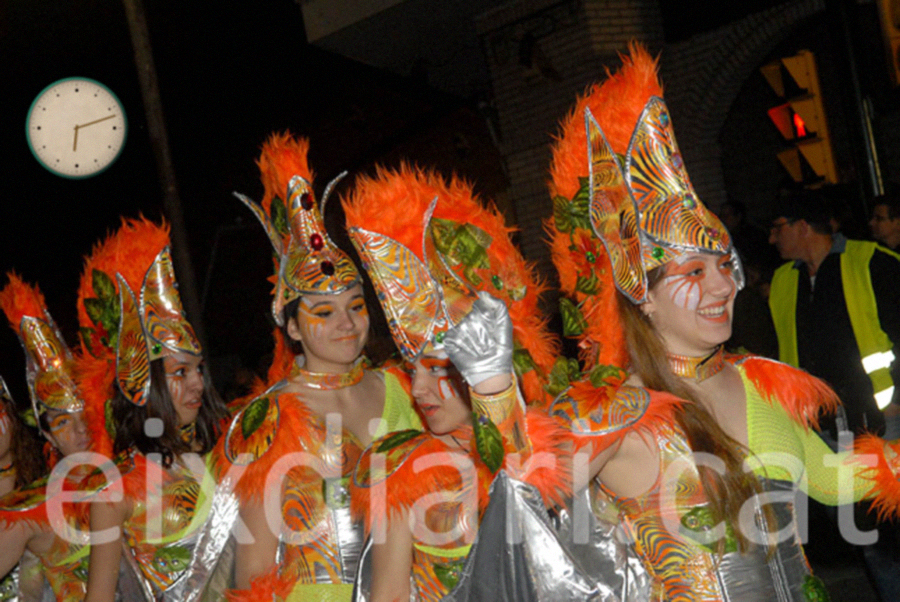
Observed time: 6:12
